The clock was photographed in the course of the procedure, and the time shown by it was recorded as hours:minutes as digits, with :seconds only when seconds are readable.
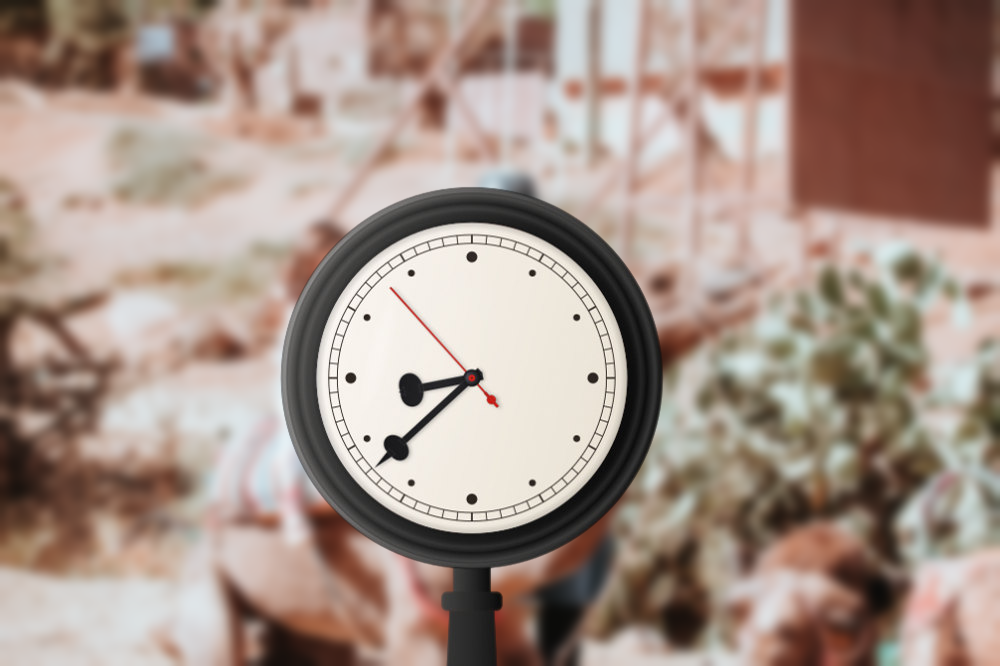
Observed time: 8:37:53
